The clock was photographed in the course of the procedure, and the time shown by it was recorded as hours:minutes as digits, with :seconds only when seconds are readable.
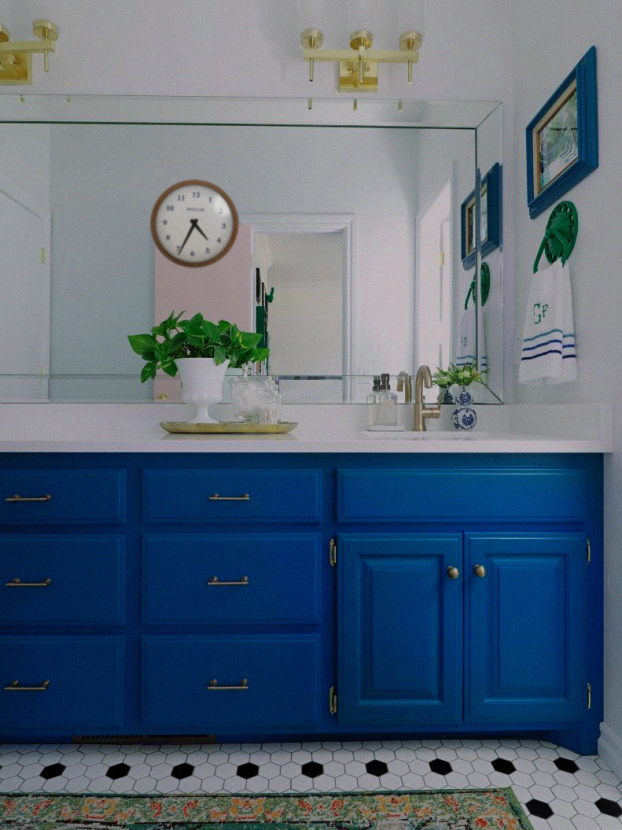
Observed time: 4:34
